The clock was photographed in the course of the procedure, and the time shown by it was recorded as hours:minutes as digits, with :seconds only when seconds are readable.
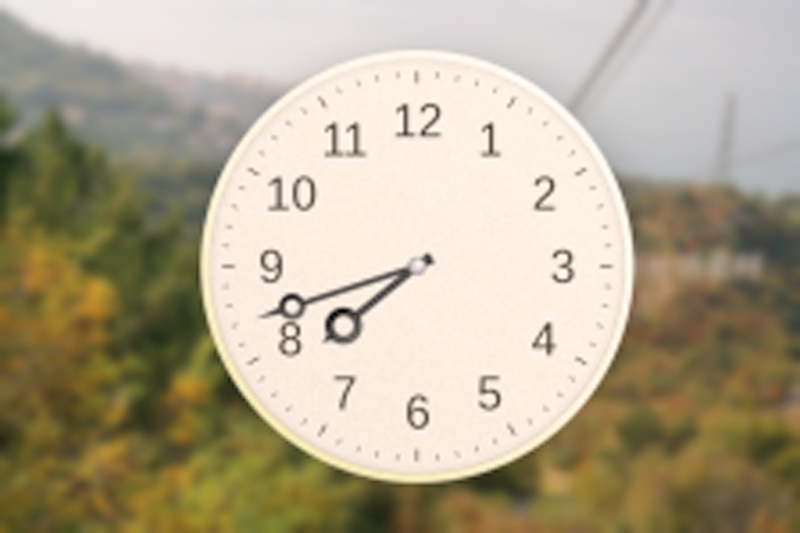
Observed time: 7:42
